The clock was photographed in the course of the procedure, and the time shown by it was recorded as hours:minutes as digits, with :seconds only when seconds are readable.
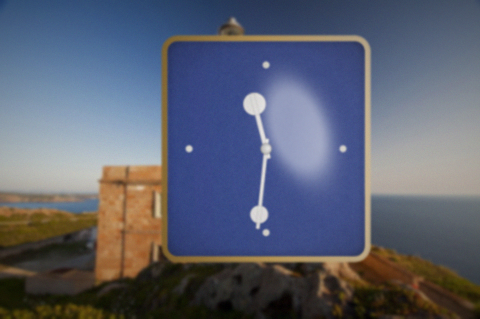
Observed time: 11:31
